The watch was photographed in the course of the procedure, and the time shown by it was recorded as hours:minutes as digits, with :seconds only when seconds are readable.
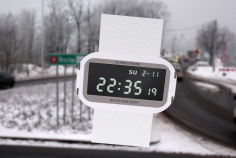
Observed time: 22:35:19
